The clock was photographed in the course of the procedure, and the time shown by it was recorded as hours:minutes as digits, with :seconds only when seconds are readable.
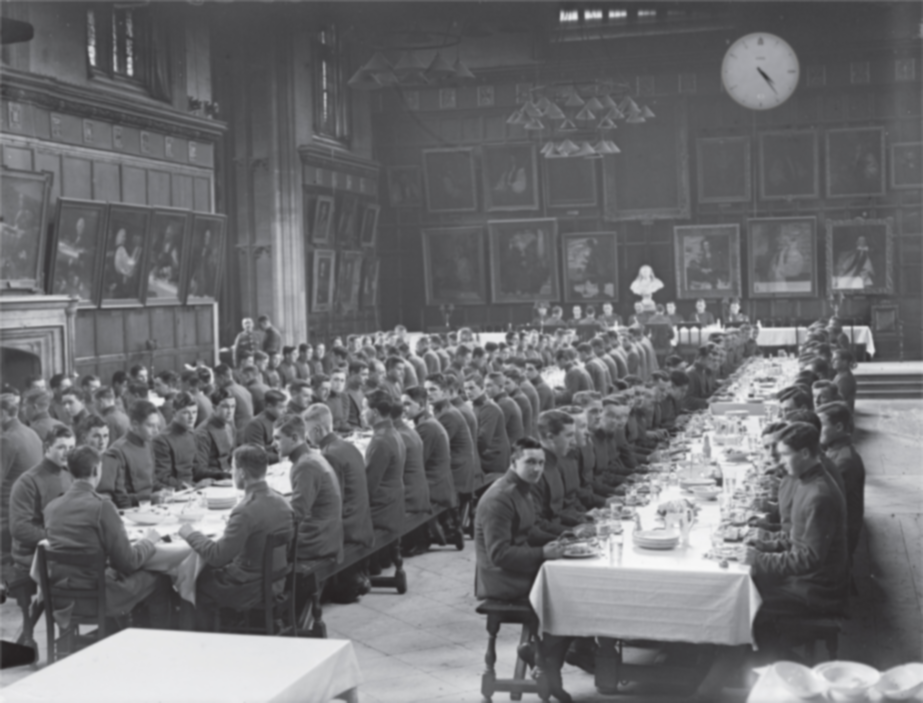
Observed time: 4:24
